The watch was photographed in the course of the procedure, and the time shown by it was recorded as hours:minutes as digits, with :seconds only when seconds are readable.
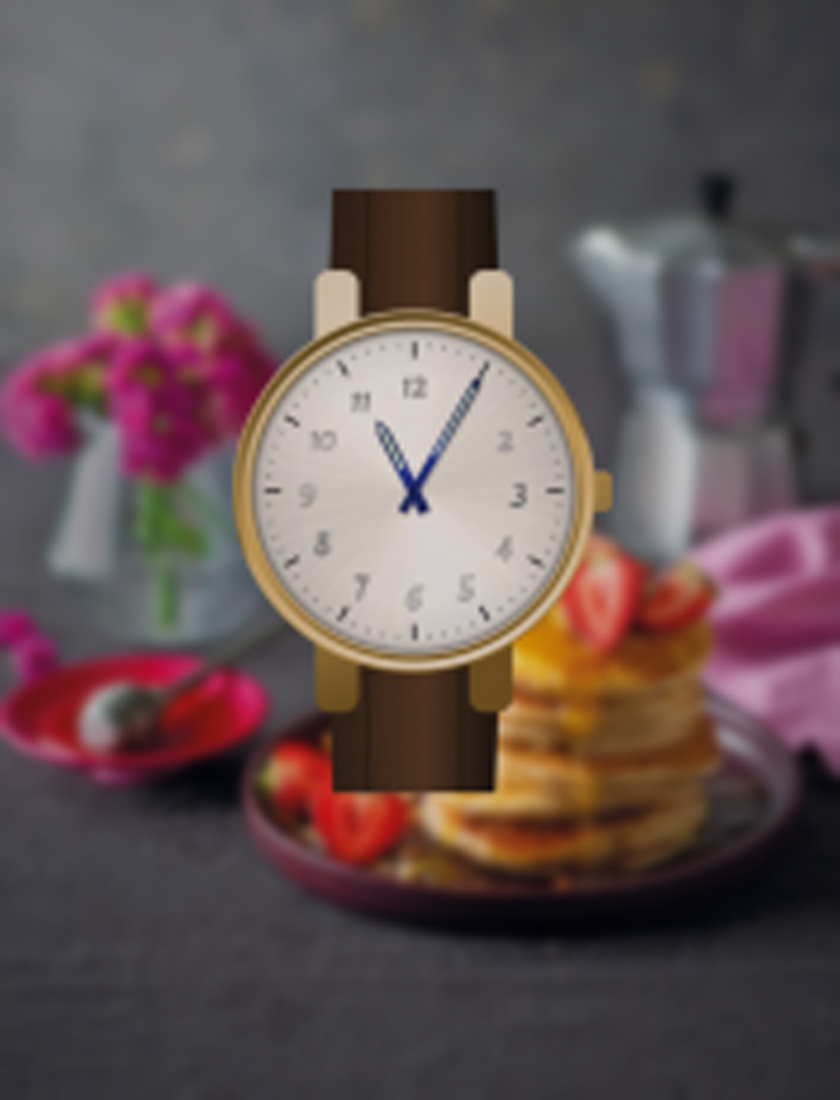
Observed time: 11:05
